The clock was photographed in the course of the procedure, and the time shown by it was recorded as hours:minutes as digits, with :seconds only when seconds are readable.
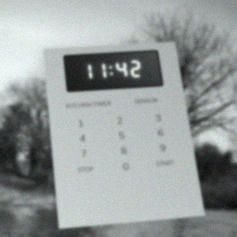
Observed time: 11:42
